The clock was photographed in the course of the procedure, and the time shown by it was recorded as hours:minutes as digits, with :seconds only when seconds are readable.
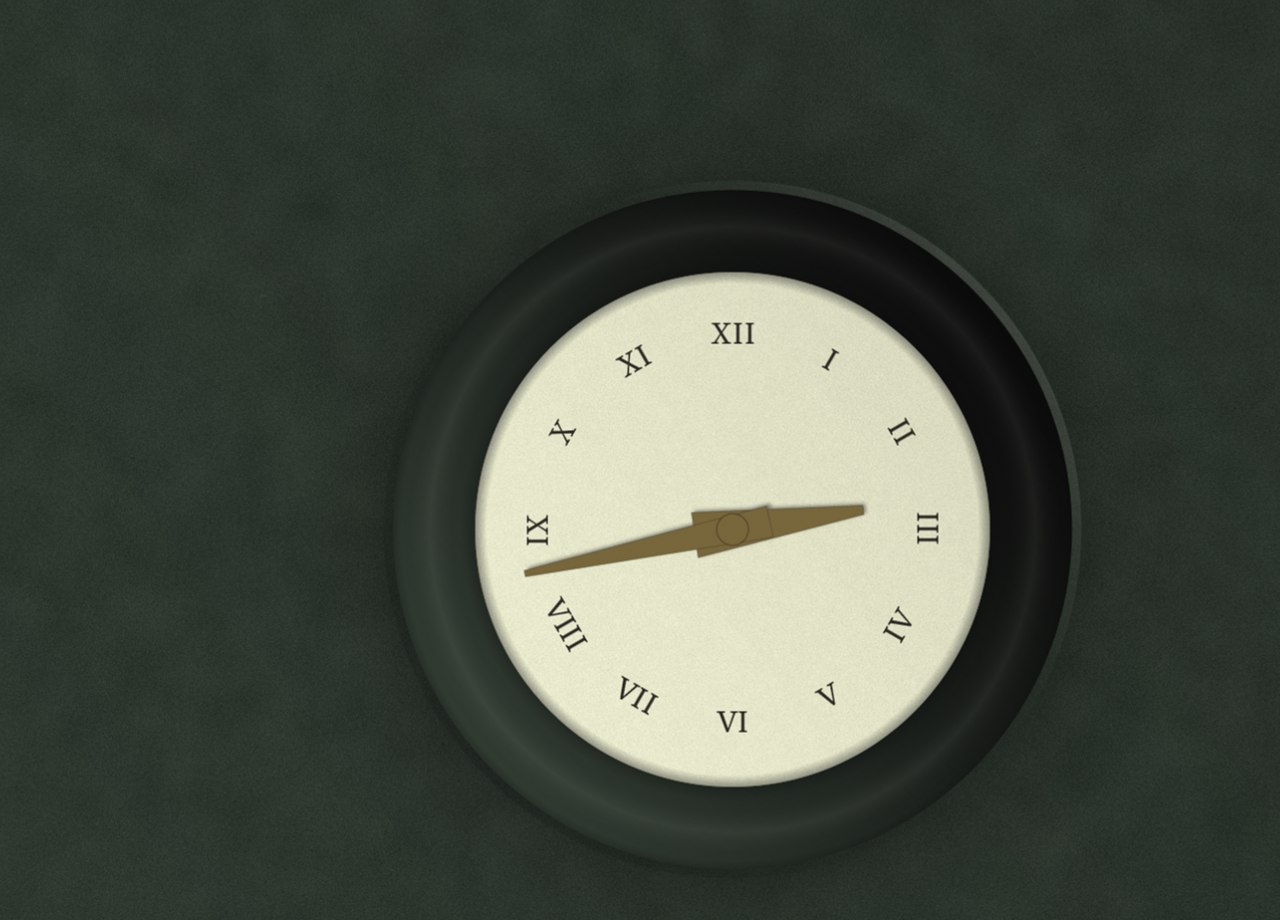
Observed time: 2:43
